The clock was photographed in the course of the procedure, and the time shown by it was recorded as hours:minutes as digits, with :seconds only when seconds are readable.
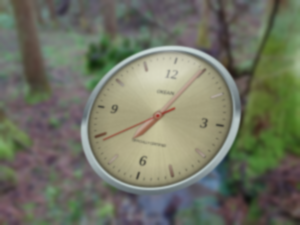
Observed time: 7:04:39
